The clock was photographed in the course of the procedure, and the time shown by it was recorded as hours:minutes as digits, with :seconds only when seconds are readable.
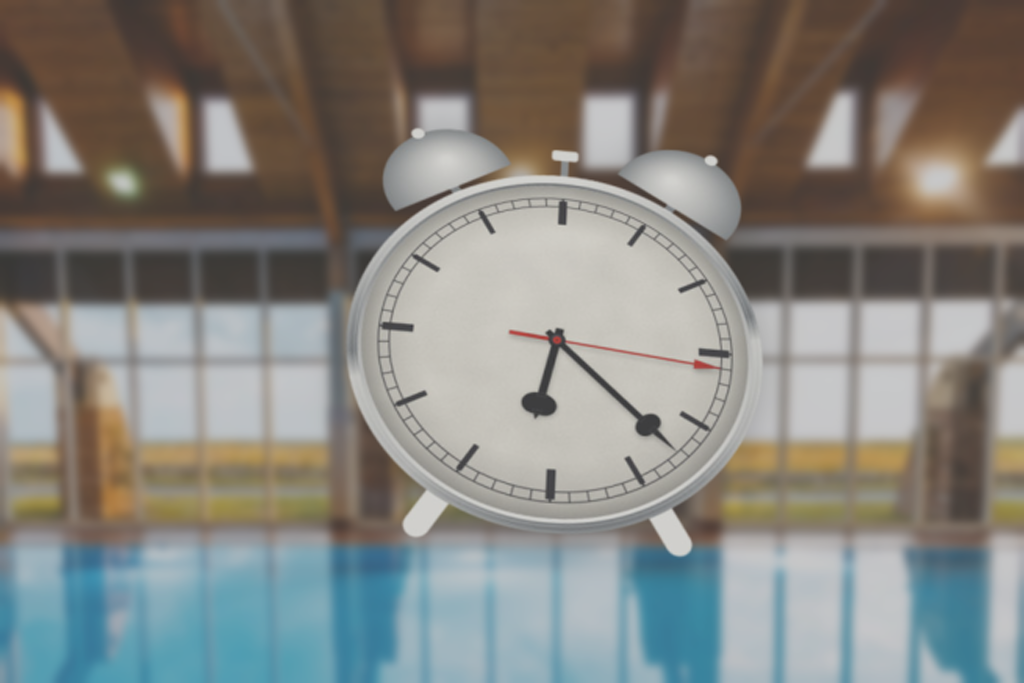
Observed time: 6:22:16
